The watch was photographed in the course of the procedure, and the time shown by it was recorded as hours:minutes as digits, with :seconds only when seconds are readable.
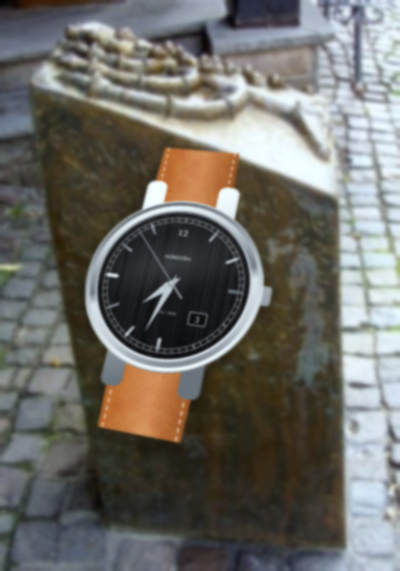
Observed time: 7:32:53
